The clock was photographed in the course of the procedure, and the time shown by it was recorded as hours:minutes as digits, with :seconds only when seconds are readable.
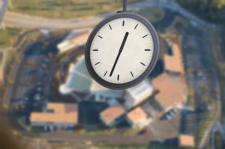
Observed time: 12:33
